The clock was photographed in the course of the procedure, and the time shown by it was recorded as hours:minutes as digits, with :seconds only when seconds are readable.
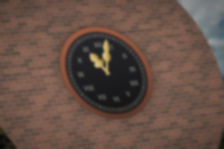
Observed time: 11:03
